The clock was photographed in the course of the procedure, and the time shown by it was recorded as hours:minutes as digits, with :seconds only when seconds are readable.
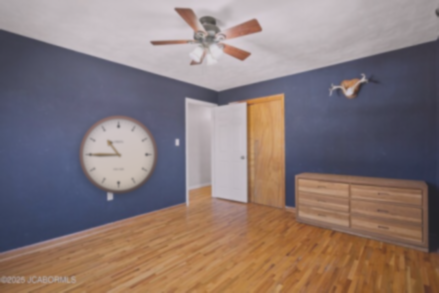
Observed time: 10:45
